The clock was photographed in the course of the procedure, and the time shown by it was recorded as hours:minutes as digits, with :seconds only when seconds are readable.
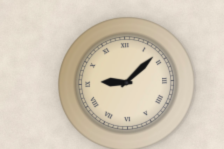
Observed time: 9:08
